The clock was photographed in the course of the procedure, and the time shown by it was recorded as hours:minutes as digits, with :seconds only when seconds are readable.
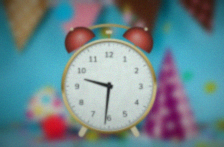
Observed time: 9:31
